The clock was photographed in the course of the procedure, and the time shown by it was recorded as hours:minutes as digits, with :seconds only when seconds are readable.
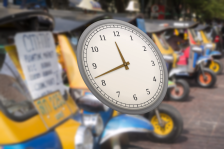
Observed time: 11:42
